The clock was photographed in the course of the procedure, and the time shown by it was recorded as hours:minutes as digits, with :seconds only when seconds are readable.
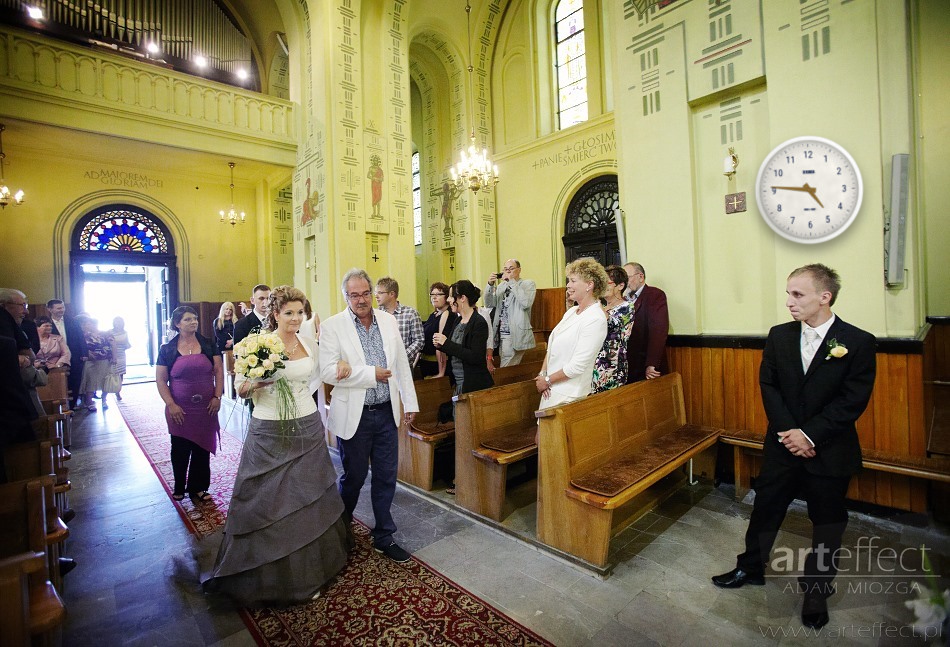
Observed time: 4:46
